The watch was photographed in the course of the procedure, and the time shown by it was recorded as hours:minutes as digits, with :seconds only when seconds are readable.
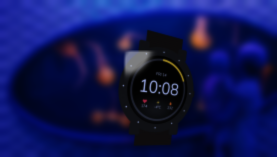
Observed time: 10:08
